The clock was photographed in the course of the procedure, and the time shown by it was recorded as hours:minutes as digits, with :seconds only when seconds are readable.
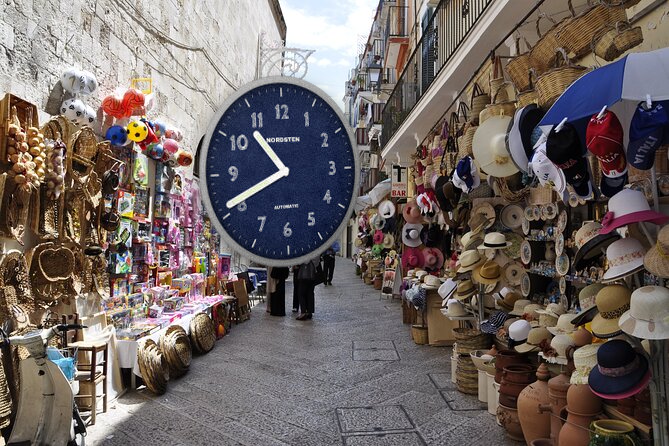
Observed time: 10:41
